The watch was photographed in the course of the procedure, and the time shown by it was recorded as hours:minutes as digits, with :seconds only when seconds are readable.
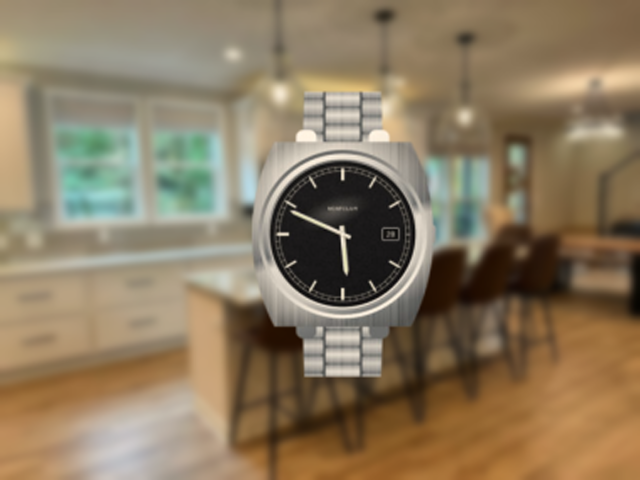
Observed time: 5:49
